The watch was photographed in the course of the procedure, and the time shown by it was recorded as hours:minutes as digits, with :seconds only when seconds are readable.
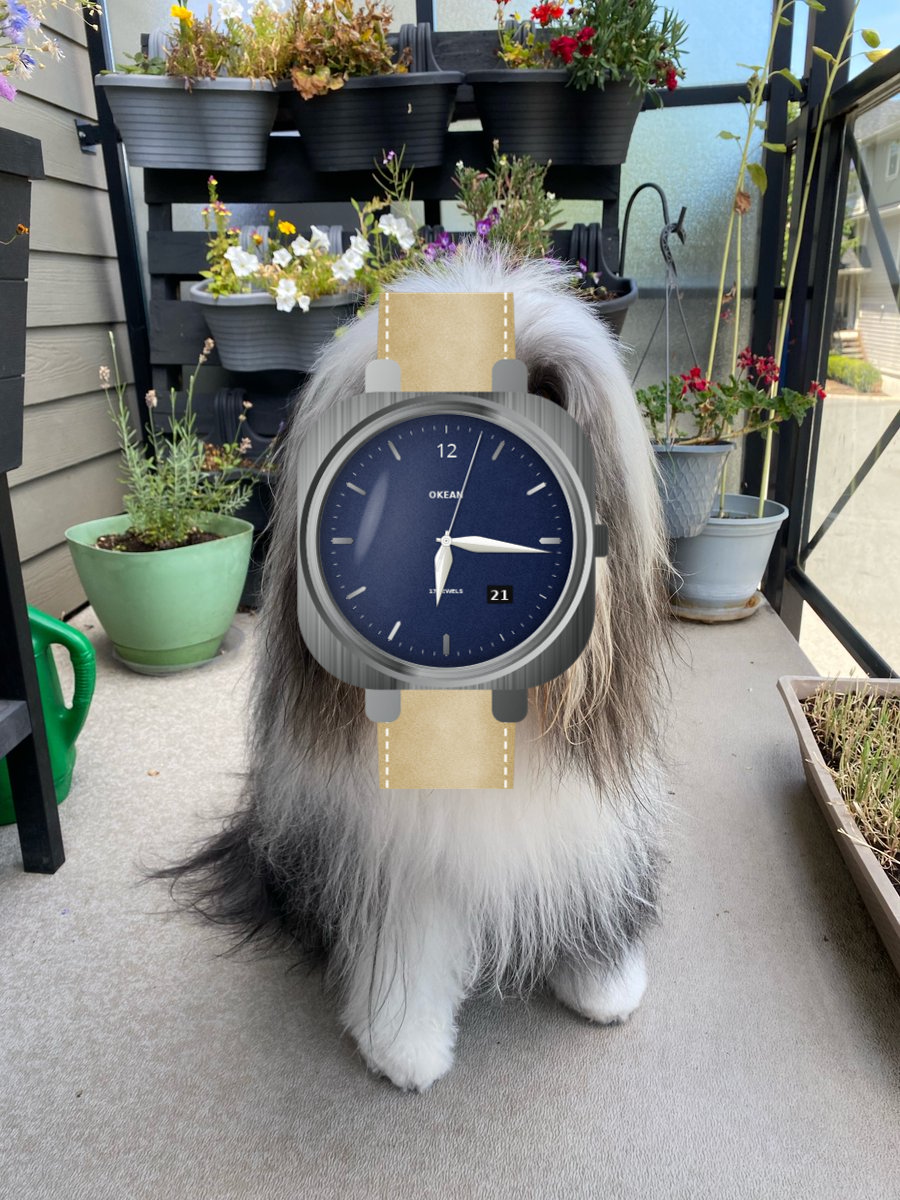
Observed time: 6:16:03
